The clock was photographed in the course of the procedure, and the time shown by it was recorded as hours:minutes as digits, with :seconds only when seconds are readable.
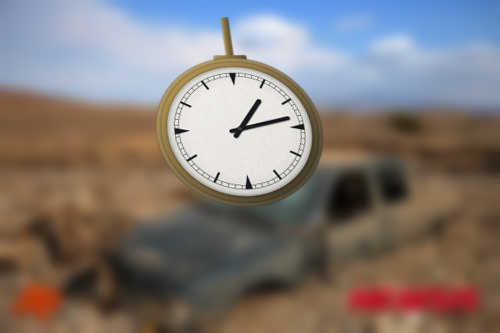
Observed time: 1:13
